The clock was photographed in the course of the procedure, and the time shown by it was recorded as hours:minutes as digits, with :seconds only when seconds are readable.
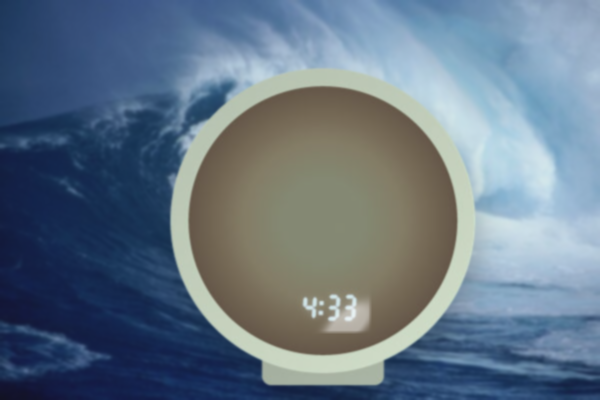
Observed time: 4:33
